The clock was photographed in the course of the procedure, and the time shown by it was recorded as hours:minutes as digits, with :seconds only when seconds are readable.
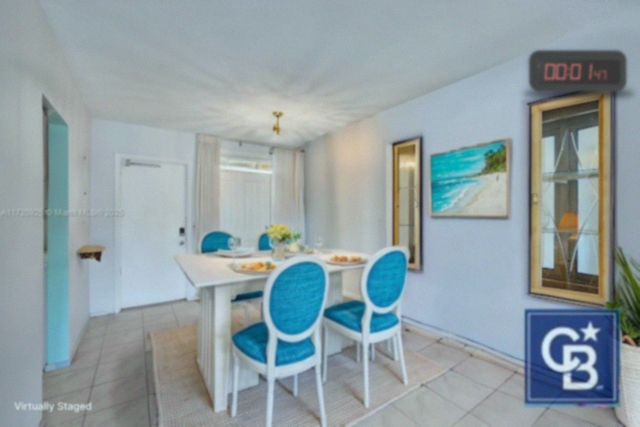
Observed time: 0:01
